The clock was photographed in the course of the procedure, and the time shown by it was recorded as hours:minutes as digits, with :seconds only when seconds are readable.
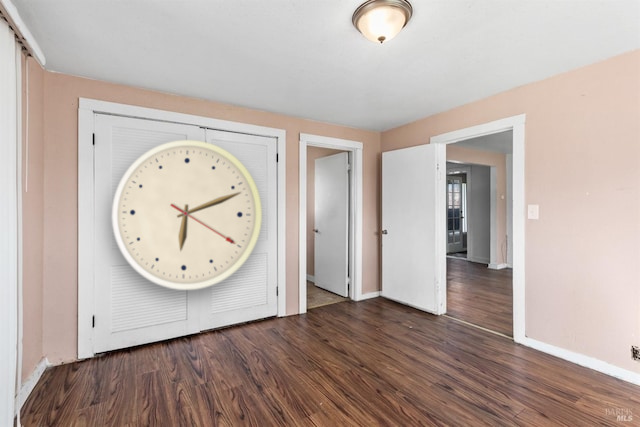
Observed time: 6:11:20
